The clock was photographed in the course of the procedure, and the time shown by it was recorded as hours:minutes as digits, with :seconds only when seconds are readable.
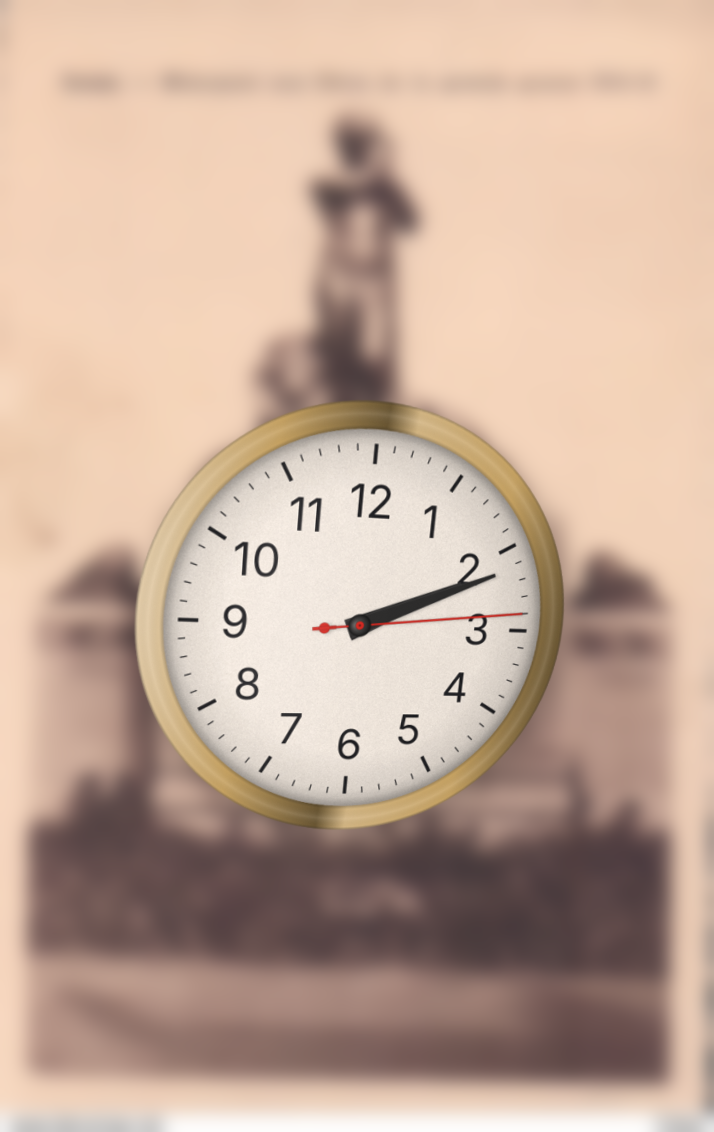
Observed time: 2:11:14
